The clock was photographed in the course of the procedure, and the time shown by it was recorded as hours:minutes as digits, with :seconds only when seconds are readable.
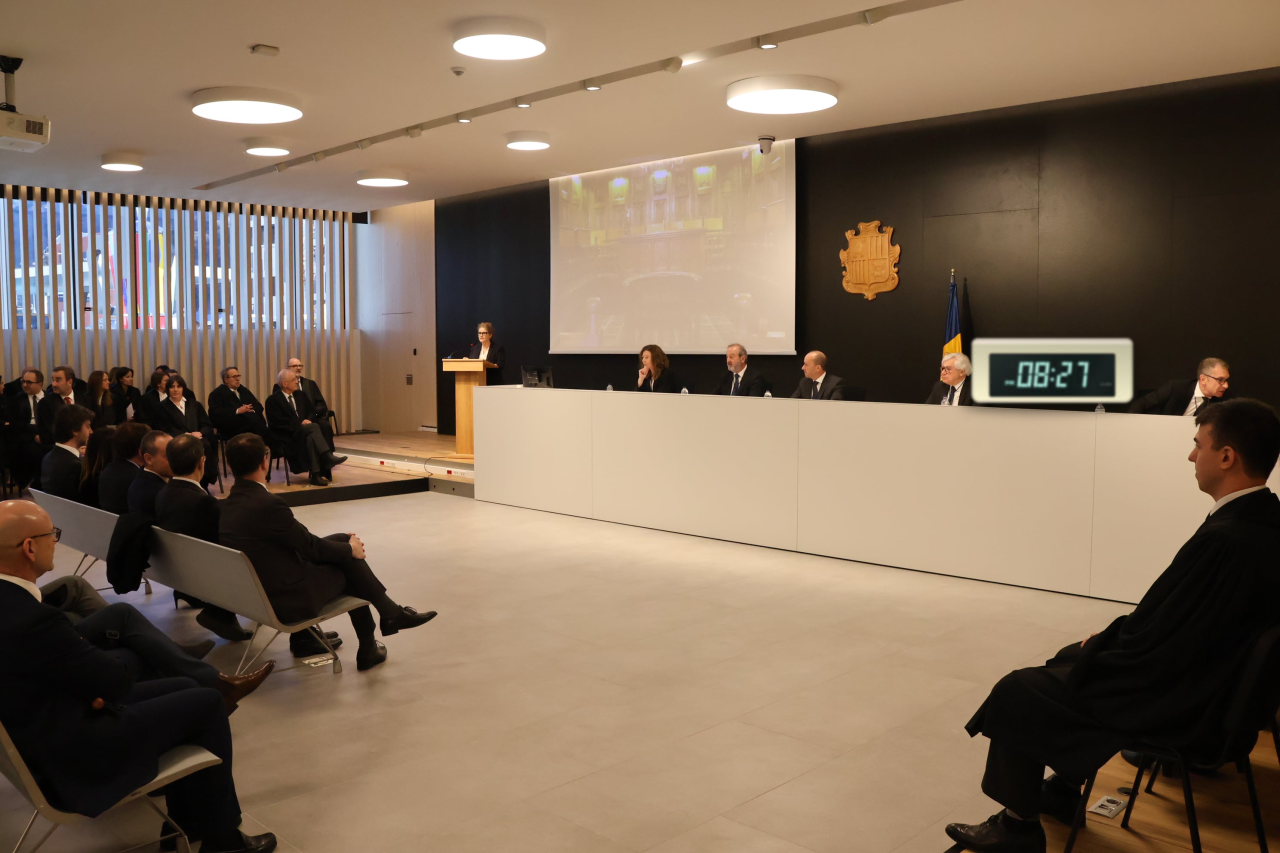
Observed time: 8:27
